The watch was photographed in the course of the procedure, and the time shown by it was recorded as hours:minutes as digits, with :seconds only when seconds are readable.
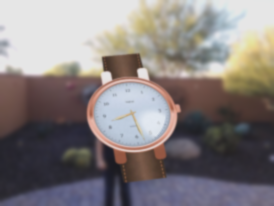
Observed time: 8:28
